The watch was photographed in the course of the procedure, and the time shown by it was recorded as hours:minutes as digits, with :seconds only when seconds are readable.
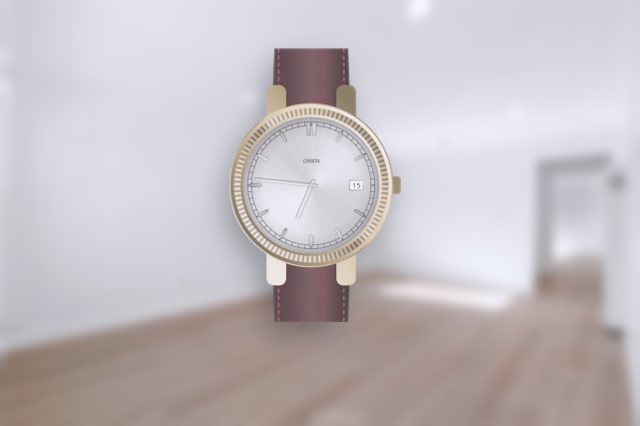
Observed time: 6:46
